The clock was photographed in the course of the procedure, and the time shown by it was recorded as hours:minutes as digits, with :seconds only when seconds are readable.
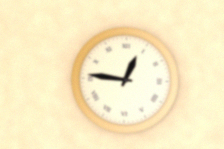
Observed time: 12:46
